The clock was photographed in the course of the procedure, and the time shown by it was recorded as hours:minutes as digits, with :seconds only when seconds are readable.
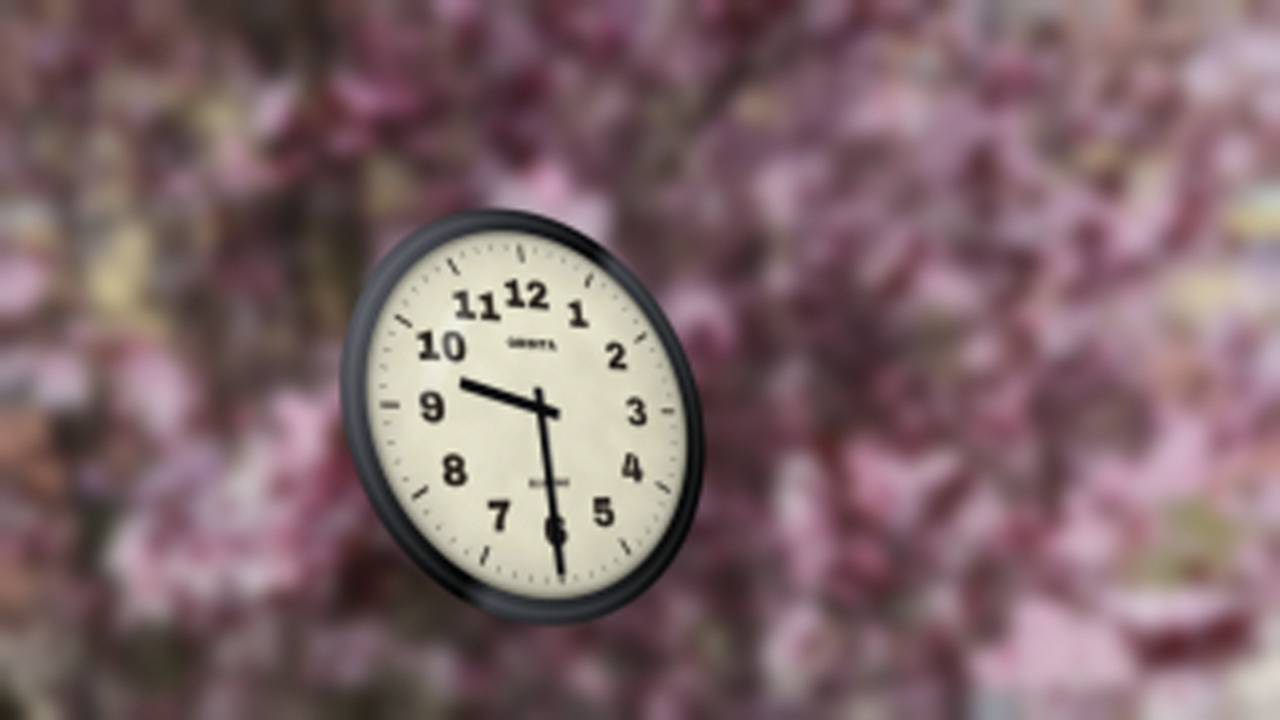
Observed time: 9:30
